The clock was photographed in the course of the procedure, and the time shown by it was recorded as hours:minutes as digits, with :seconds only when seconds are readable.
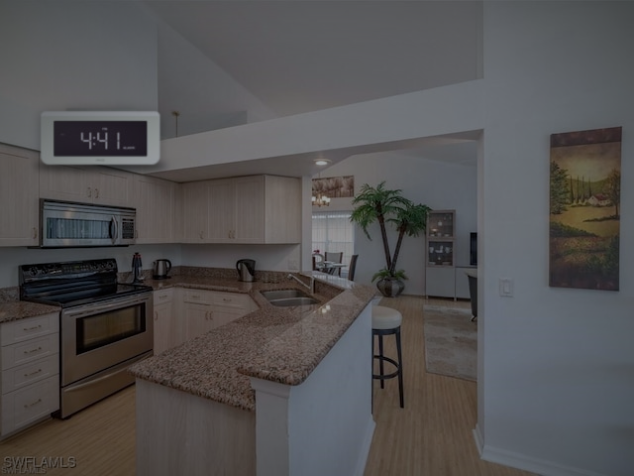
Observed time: 4:41
